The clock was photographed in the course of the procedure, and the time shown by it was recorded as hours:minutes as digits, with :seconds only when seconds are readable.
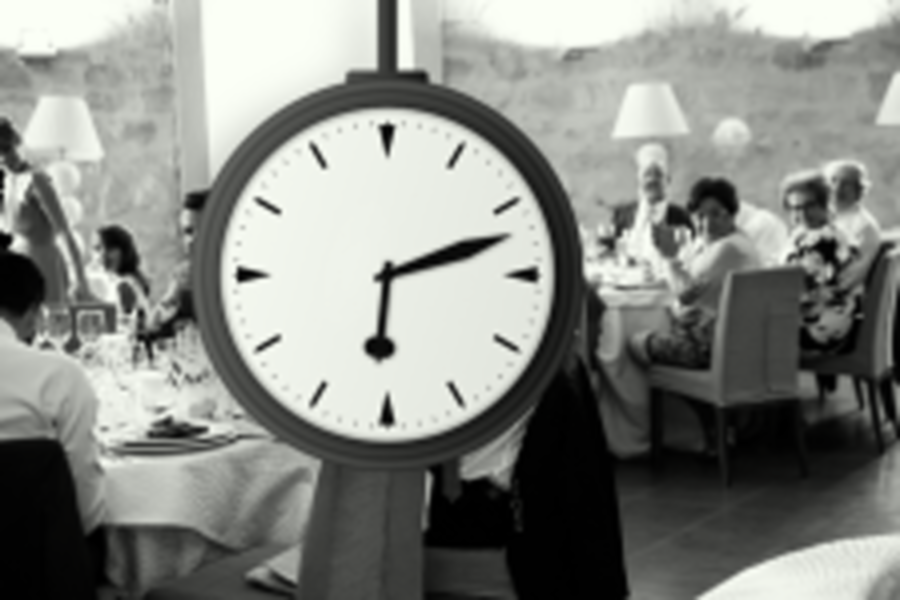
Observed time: 6:12
